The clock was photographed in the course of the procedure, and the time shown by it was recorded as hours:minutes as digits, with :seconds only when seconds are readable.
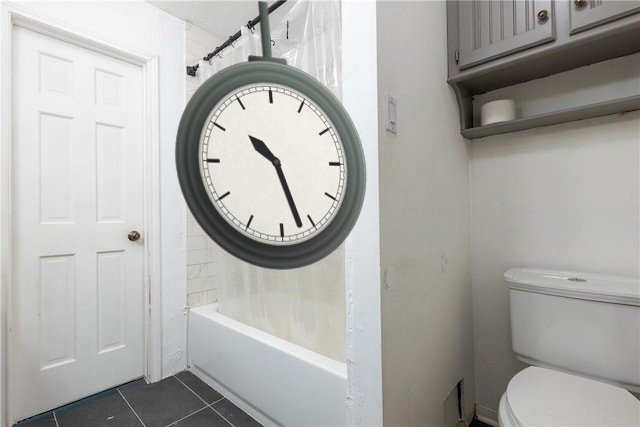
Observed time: 10:27
